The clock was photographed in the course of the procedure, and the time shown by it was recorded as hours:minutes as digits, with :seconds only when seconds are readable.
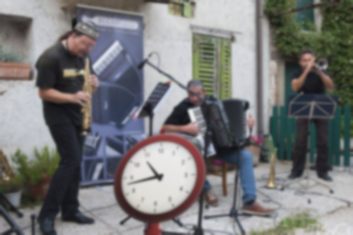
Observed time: 10:43
